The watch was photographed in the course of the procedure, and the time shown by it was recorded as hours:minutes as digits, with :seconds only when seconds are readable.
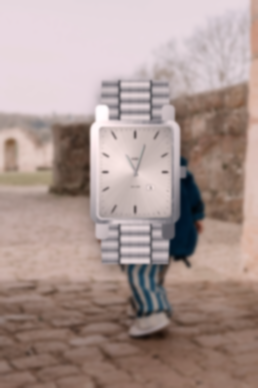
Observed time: 11:03
